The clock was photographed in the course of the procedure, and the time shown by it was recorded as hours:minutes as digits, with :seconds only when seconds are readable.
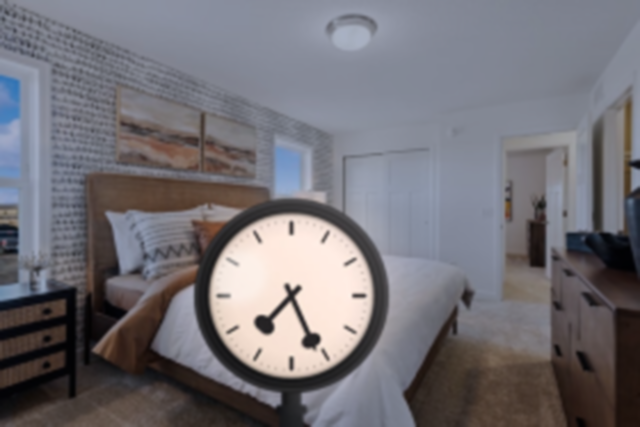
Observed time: 7:26
